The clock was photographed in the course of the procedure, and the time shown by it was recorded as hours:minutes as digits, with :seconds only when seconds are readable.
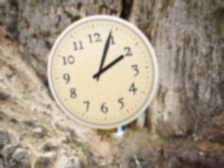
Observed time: 2:04
